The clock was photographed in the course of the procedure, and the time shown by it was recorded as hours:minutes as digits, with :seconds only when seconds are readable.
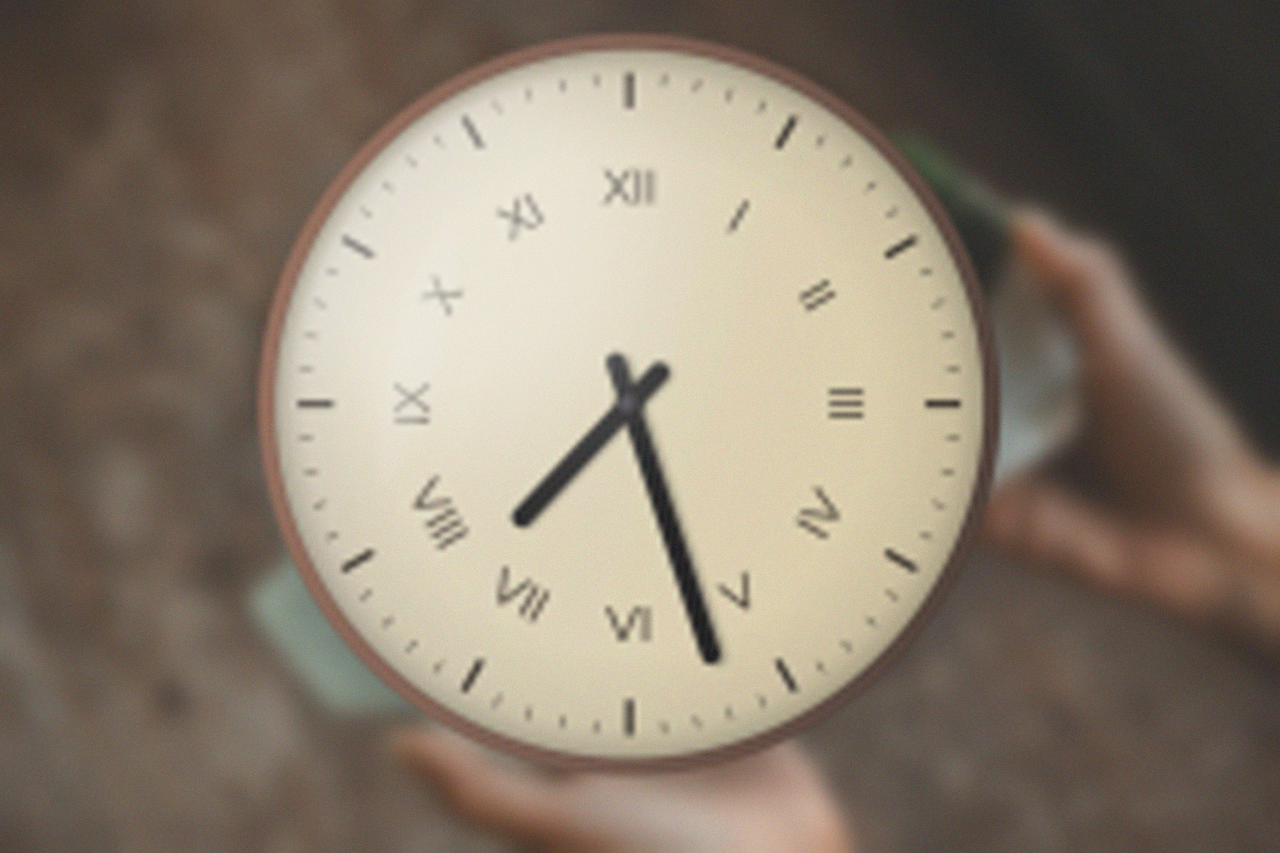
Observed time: 7:27
